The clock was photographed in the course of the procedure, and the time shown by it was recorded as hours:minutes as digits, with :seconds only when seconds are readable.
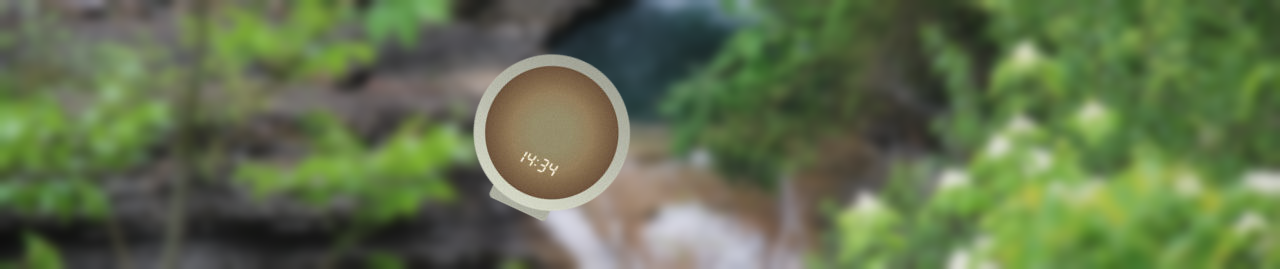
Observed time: 14:34
